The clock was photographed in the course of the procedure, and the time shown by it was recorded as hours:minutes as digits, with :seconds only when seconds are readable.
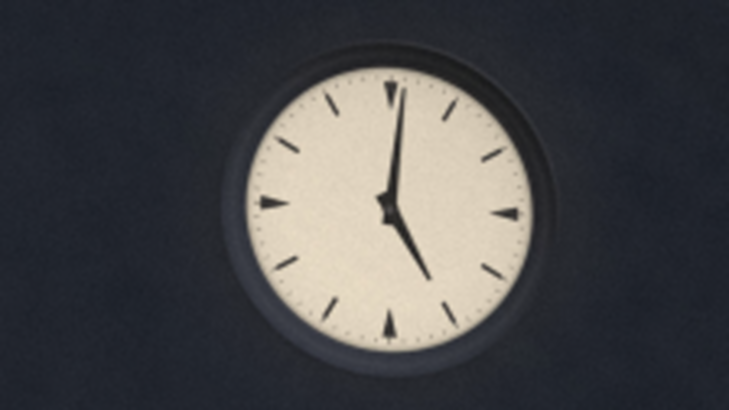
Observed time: 5:01
